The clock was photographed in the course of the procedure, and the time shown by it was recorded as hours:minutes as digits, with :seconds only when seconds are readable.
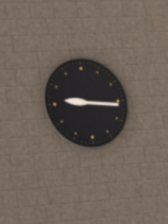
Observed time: 9:16
